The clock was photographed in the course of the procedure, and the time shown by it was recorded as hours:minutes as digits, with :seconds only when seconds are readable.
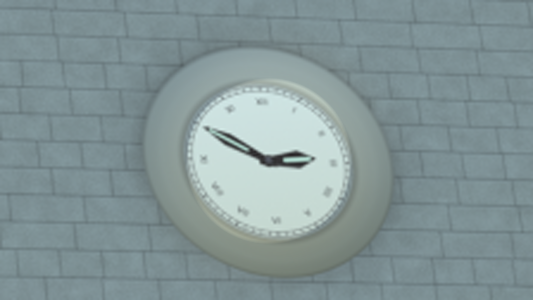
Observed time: 2:50
